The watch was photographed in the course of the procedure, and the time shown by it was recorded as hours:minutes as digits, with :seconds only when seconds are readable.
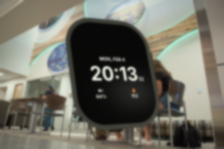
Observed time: 20:13
